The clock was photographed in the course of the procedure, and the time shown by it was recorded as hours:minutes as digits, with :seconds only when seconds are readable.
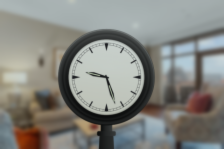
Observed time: 9:27
